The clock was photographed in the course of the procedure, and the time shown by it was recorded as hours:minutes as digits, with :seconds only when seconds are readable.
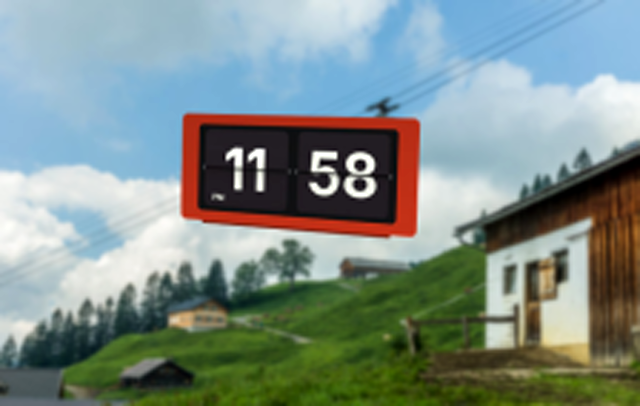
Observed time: 11:58
